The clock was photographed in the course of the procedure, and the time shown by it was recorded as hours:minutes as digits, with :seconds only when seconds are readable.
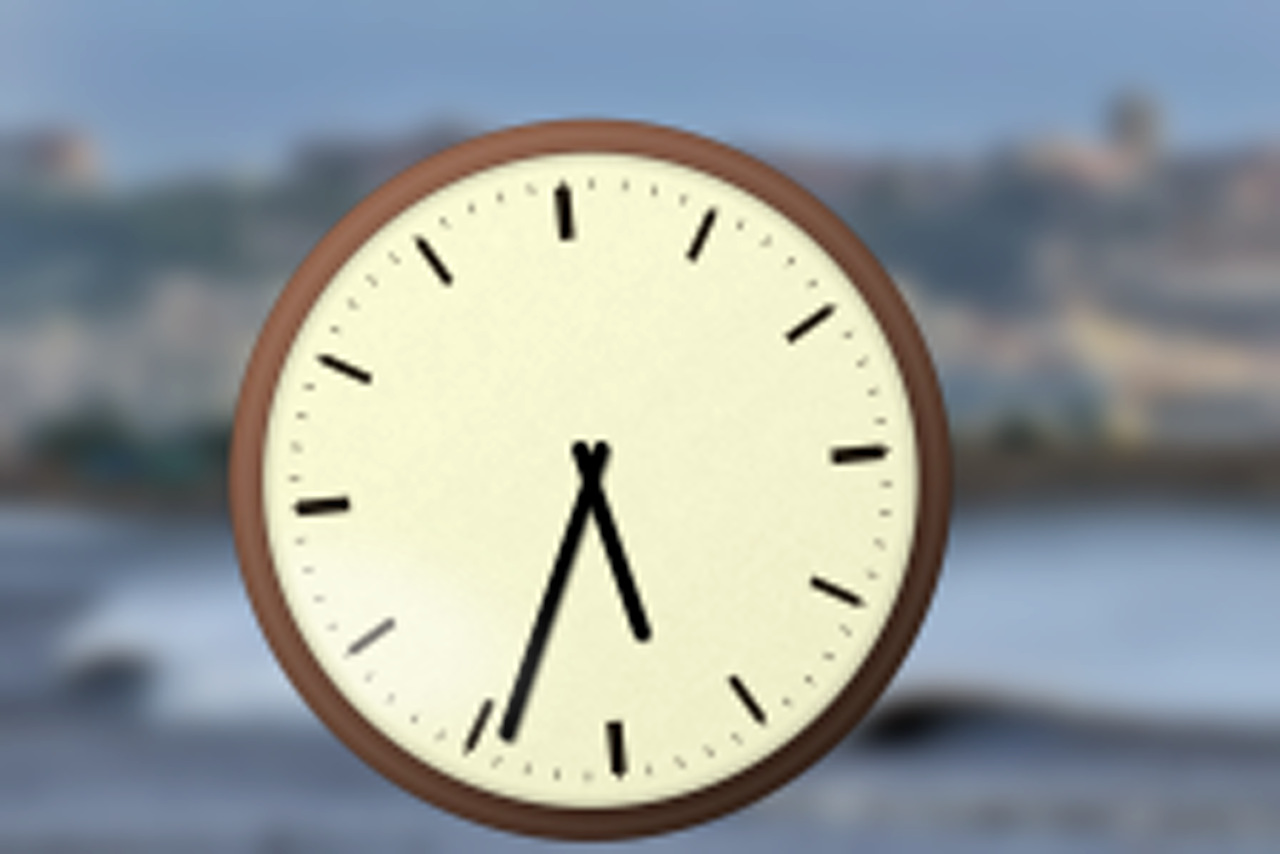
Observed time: 5:34
